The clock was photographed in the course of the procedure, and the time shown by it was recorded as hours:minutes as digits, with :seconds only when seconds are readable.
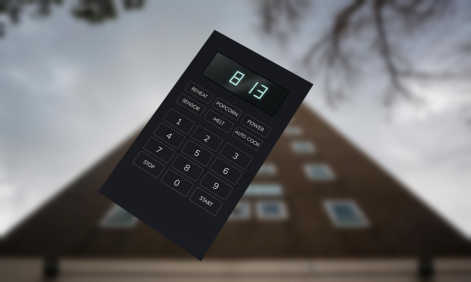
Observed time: 8:13
